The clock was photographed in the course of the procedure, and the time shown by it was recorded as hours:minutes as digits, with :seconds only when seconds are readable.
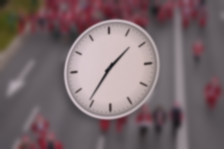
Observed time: 1:36
